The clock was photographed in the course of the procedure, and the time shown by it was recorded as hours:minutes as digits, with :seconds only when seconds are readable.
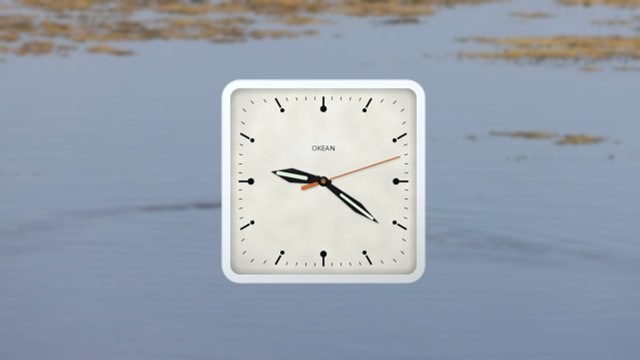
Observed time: 9:21:12
